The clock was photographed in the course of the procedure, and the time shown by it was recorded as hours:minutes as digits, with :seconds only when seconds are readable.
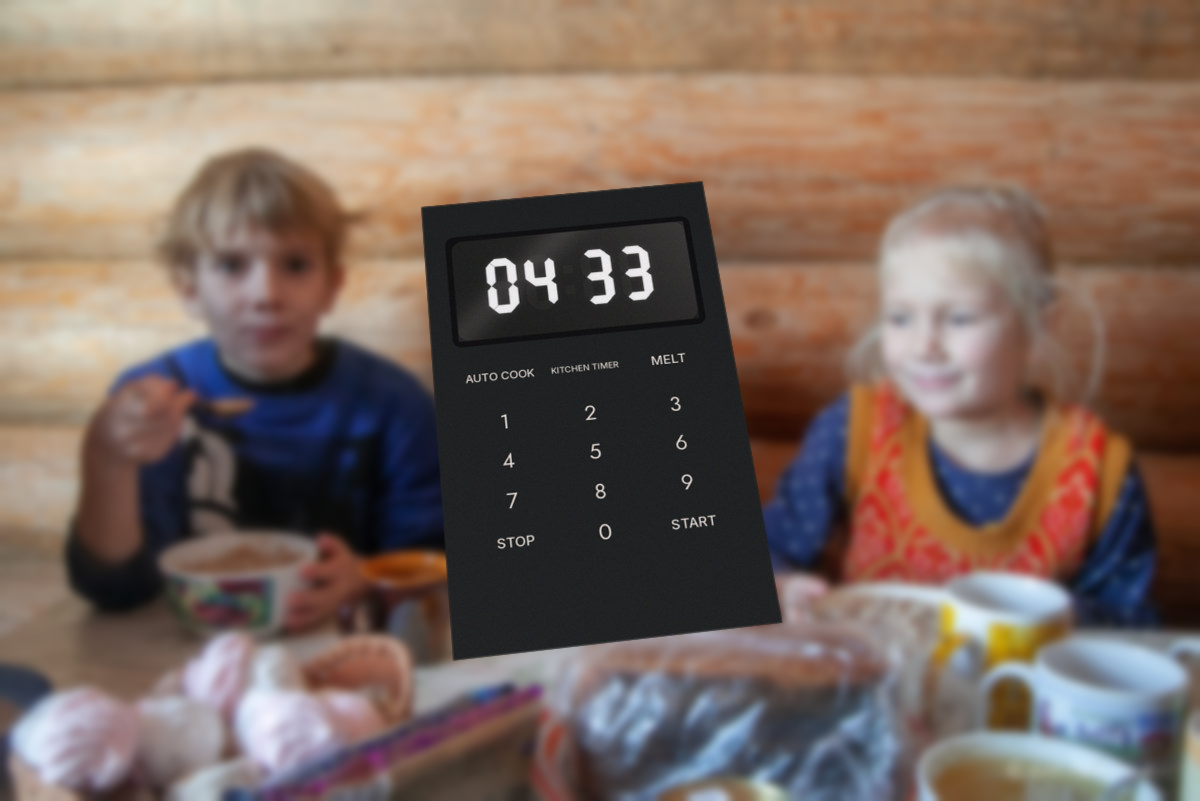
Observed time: 4:33
